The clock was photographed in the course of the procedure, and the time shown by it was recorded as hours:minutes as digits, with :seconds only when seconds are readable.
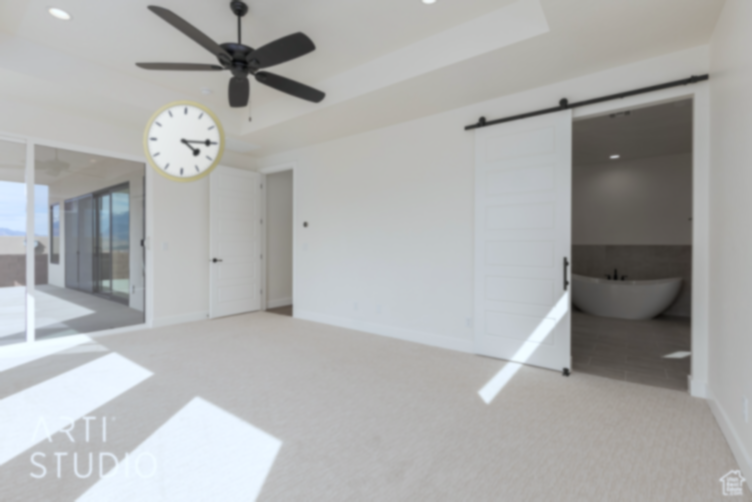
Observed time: 4:15
